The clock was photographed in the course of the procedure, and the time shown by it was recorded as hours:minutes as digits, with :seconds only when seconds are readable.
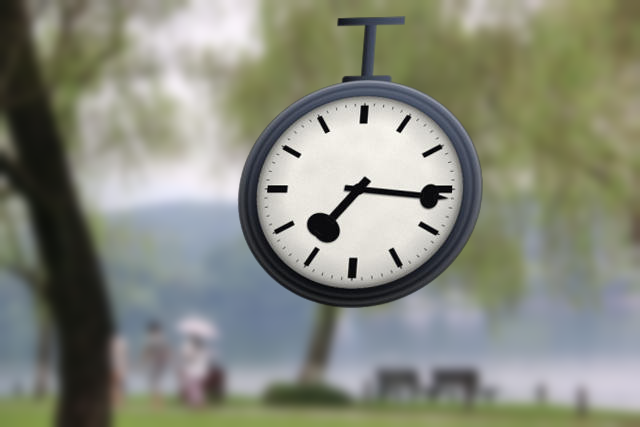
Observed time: 7:16
